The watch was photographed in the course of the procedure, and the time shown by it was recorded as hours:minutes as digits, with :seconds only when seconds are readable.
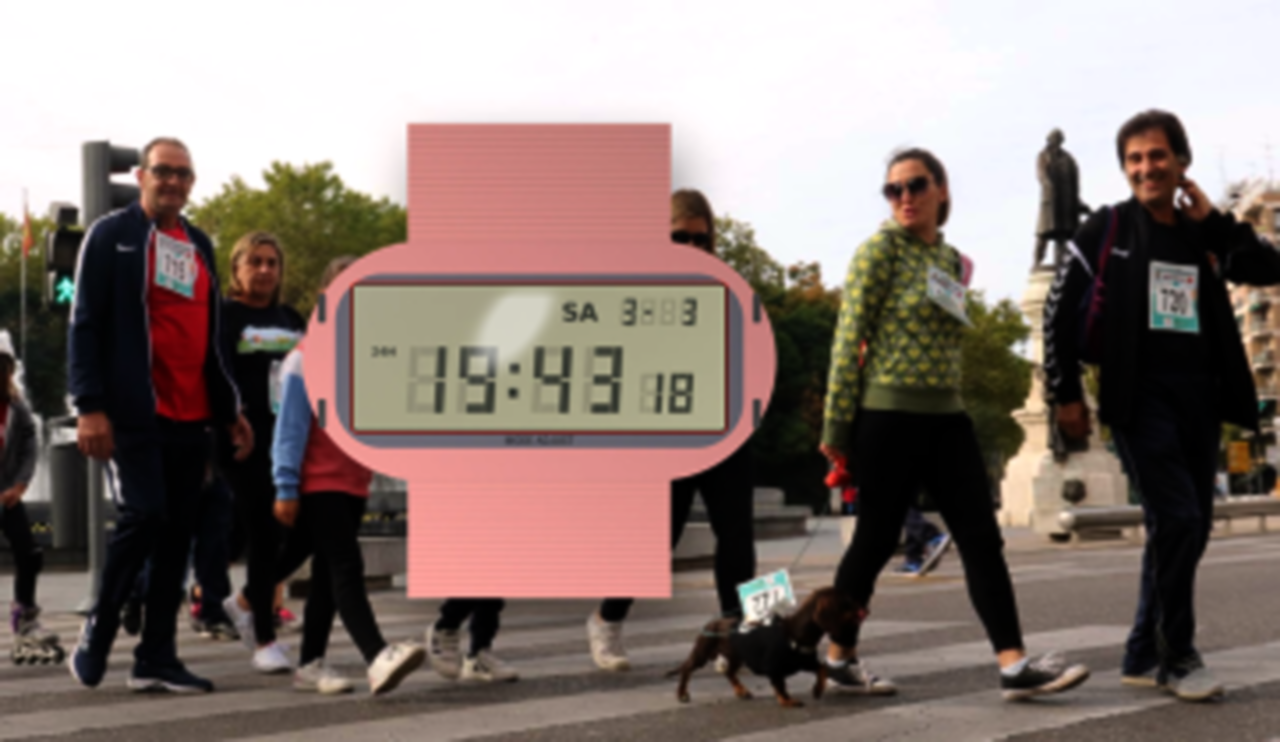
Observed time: 19:43:18
